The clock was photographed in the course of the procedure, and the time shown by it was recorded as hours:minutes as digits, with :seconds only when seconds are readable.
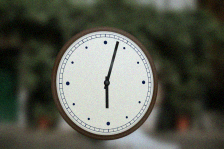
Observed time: 6:03
